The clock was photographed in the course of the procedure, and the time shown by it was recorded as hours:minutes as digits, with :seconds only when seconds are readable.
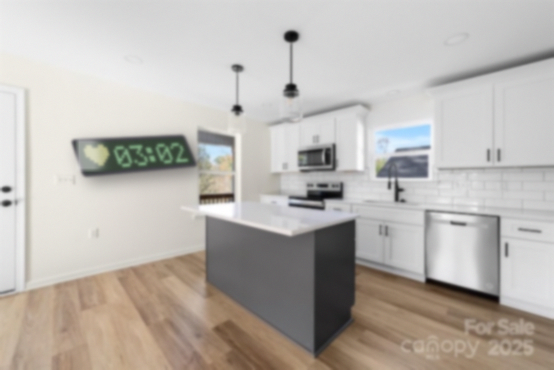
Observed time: 3:02
